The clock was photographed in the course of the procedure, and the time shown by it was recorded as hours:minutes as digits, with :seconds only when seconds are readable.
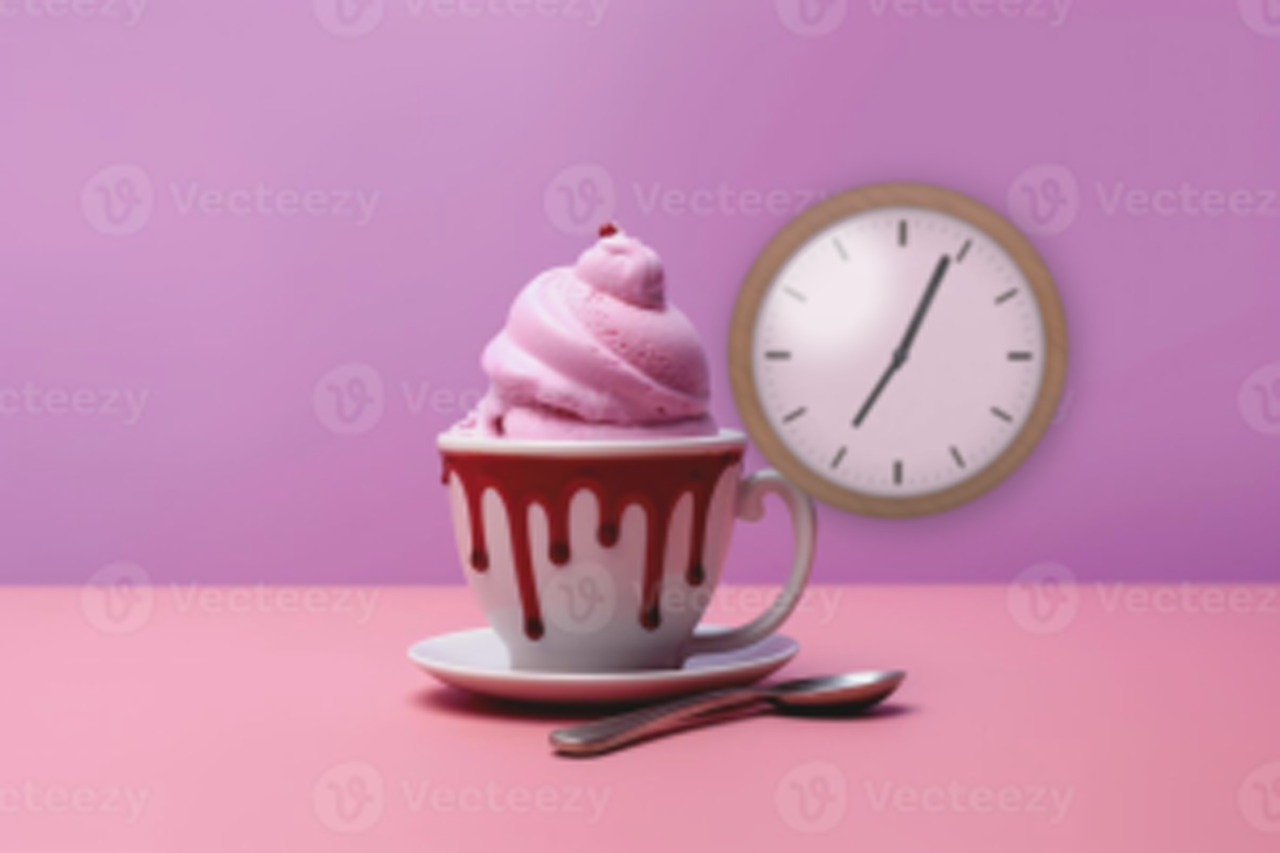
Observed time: 7:04
